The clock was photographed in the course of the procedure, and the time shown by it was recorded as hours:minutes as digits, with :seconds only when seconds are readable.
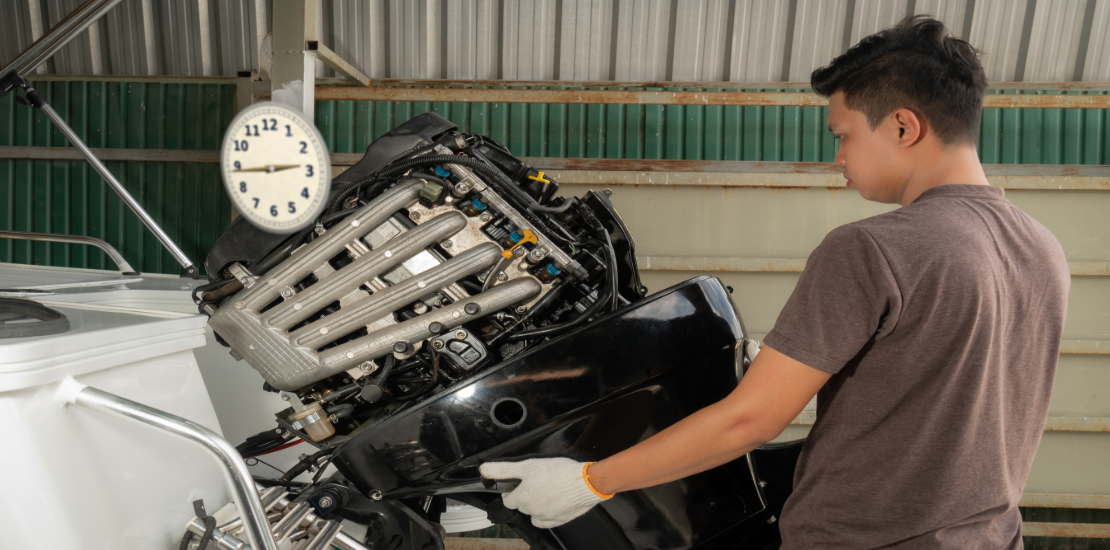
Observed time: 2:44
